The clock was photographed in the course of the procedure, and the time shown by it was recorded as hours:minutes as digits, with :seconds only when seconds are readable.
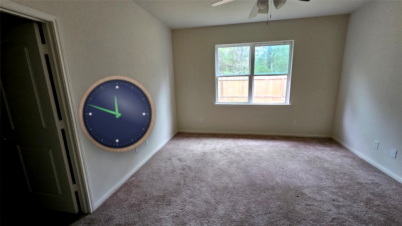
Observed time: 11:48
